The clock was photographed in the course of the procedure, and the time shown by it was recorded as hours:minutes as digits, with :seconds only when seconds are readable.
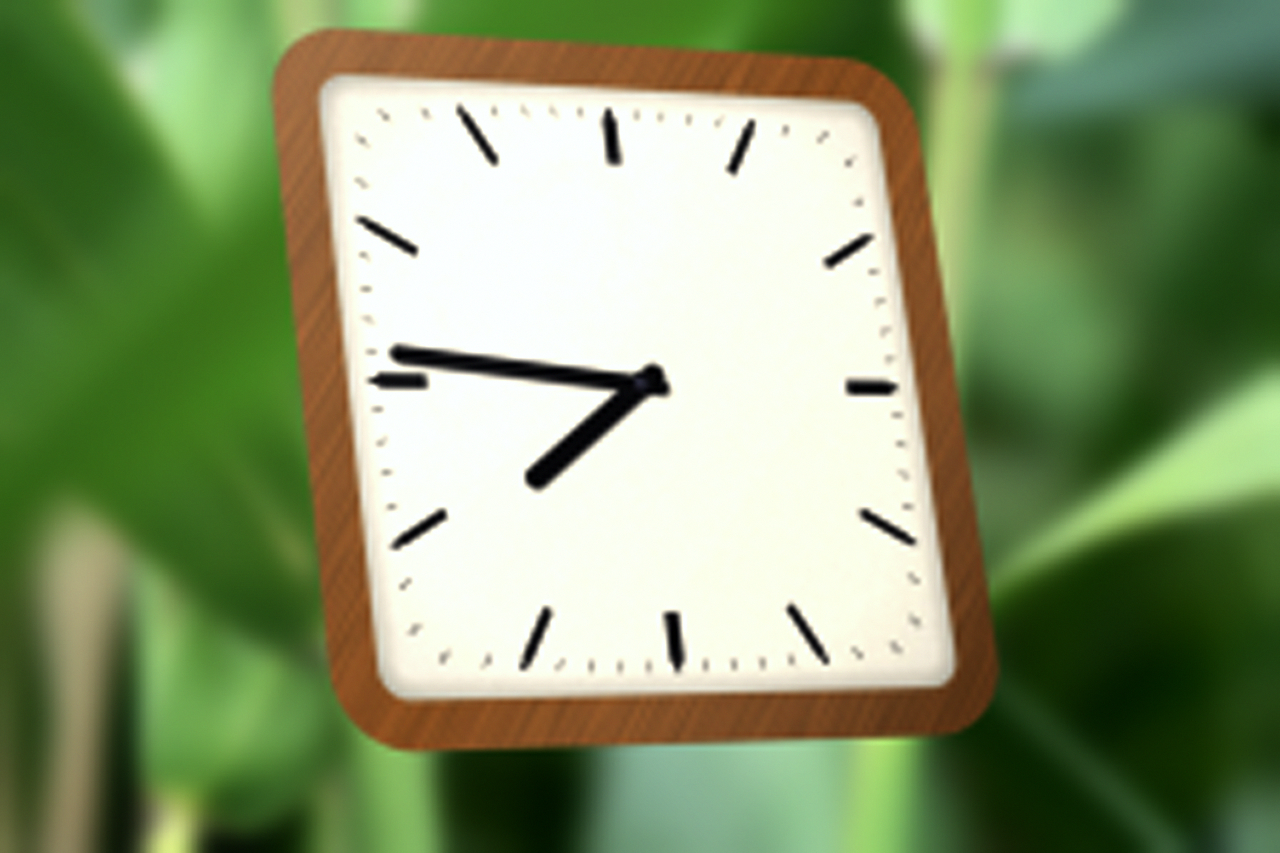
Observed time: 7:46
